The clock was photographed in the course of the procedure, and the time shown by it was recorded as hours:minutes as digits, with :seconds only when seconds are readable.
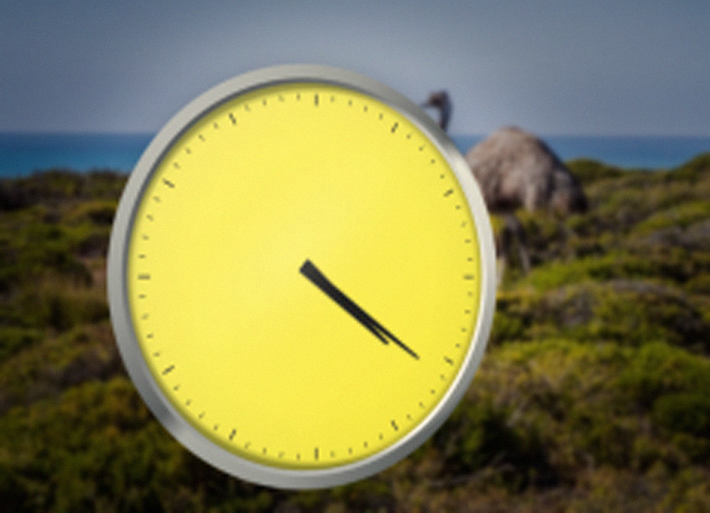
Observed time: 4:21
